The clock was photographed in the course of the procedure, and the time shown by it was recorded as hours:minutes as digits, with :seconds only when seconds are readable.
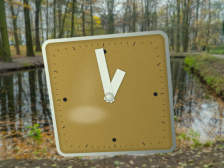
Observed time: 12:59
